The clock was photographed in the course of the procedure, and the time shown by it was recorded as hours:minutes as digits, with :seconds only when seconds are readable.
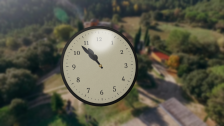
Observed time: 10:53
